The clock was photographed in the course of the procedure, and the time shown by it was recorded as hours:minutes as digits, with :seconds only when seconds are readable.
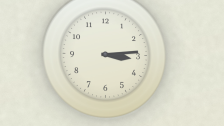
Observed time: 3:14
